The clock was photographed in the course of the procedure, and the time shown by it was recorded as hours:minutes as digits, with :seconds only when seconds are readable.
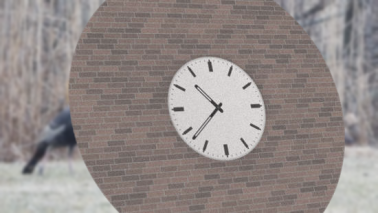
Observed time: 10:38
